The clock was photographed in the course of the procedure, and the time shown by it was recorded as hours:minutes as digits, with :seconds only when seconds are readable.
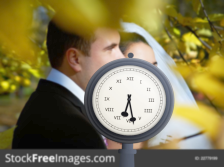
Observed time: 6:28
